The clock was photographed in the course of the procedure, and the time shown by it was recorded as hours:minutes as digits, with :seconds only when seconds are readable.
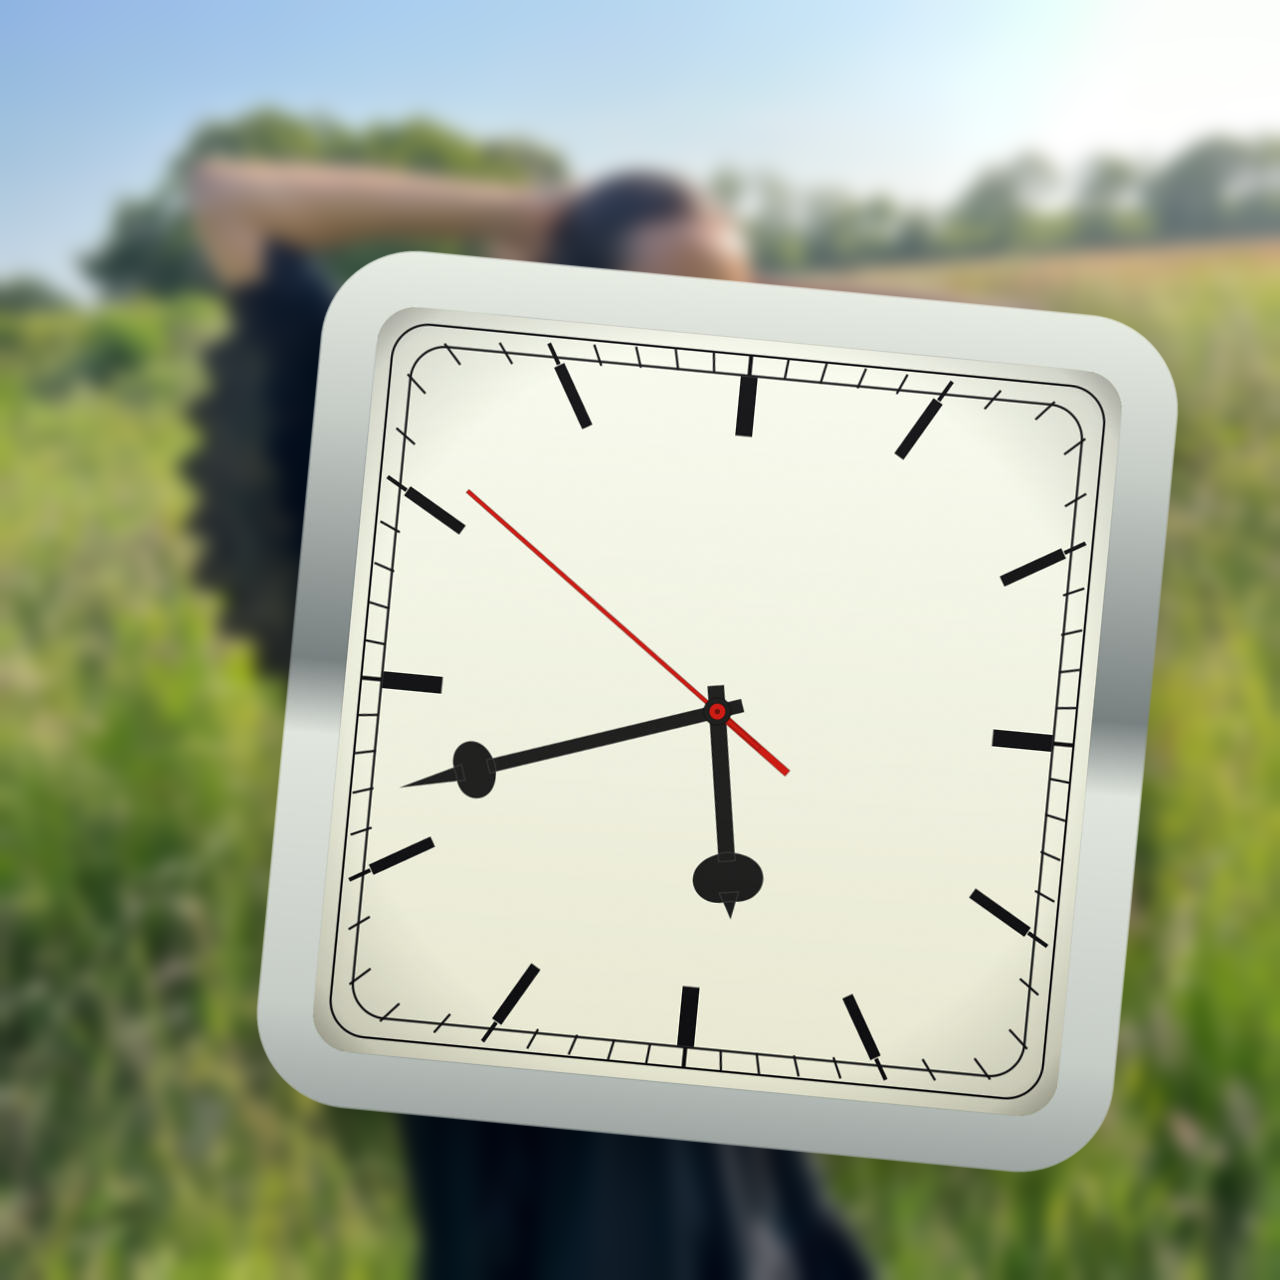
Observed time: 5:41:51
